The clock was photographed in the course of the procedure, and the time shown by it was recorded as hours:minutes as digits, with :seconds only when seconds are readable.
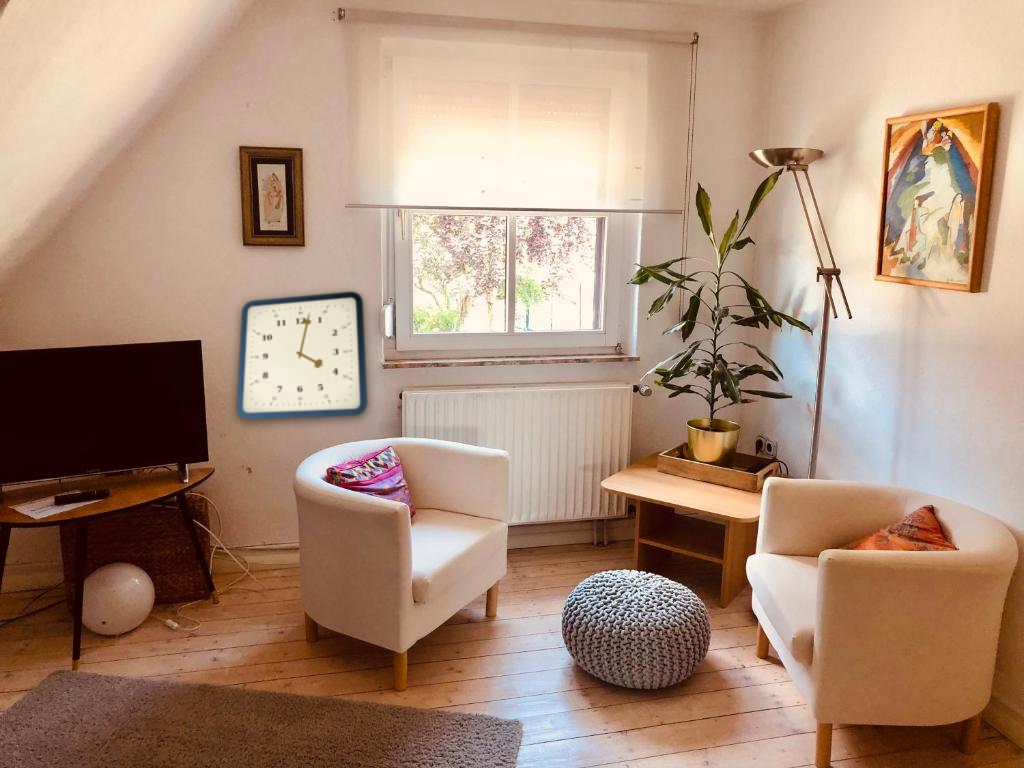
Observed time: 4:02
